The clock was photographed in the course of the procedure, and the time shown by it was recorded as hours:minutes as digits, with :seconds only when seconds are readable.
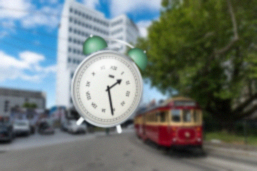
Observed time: 1:26
